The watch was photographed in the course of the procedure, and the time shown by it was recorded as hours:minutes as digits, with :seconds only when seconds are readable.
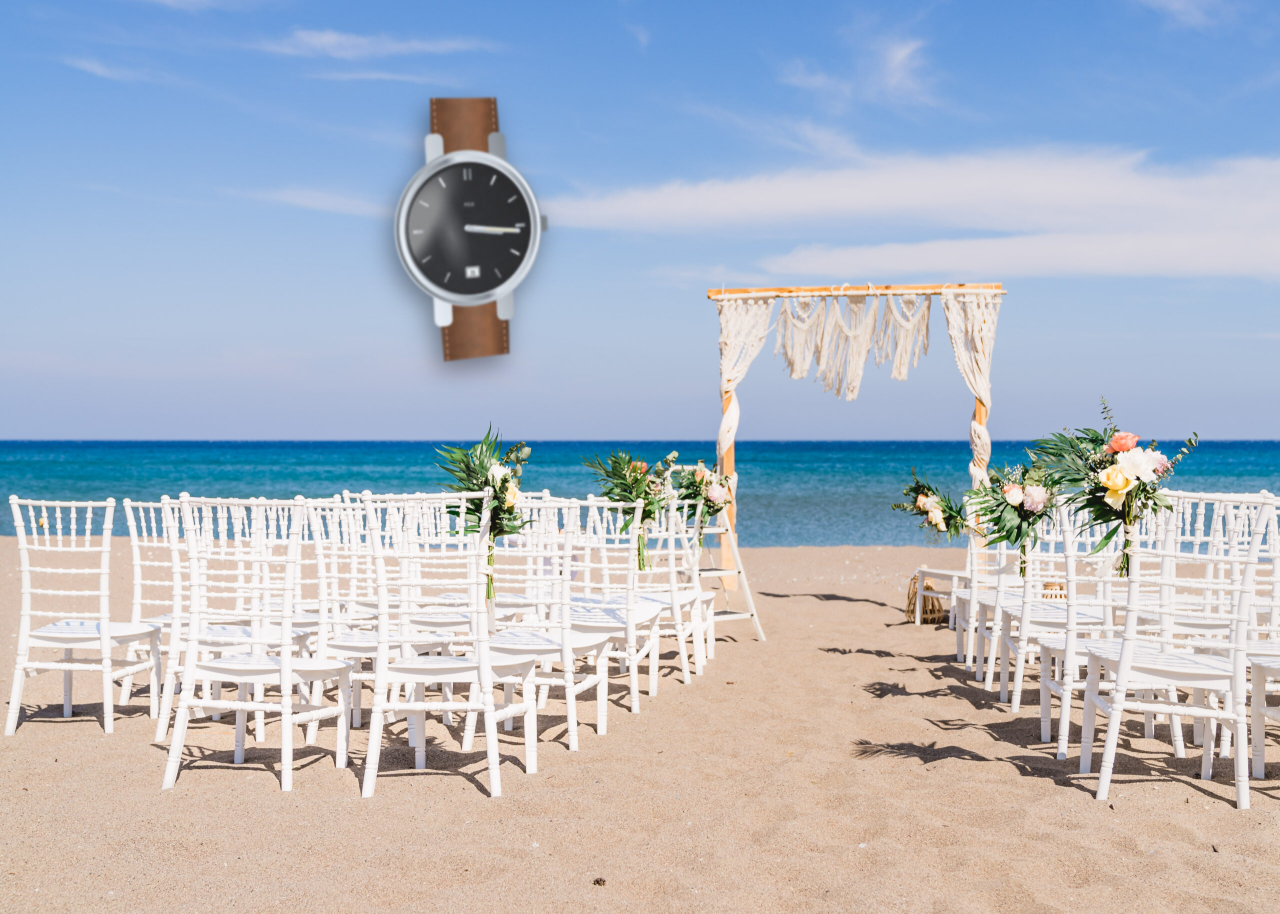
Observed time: 3:16
